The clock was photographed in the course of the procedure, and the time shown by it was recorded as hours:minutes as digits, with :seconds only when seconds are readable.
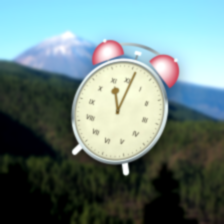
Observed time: 11:01
